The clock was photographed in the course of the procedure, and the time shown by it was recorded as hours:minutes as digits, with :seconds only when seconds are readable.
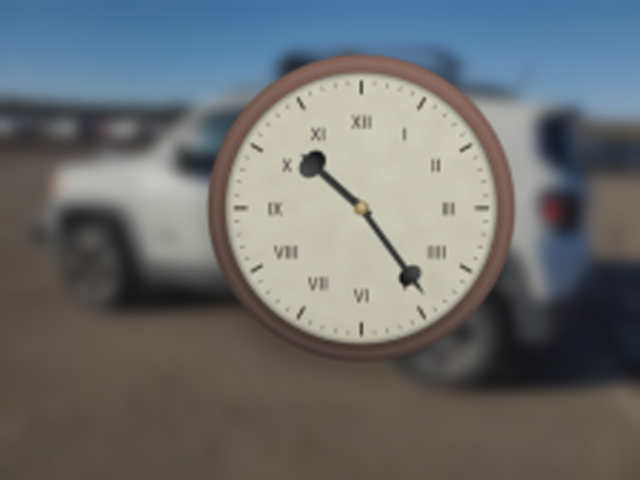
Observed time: 10:24
